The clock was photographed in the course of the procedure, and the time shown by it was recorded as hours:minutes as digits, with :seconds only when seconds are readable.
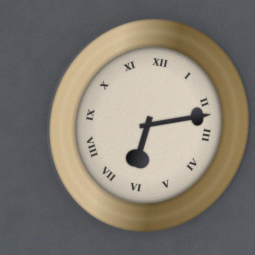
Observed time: 6:12
